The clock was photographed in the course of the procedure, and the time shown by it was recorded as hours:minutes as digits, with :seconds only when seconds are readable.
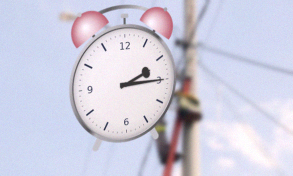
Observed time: 2:15
